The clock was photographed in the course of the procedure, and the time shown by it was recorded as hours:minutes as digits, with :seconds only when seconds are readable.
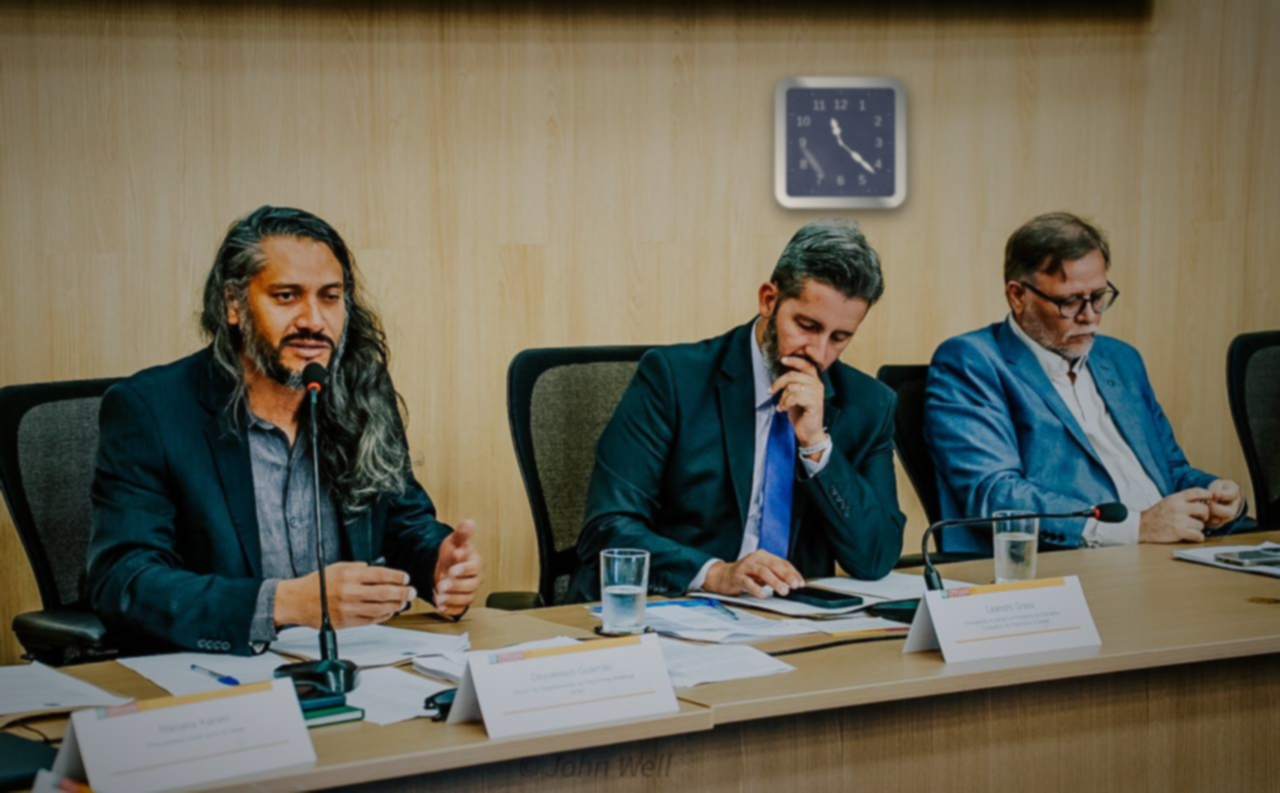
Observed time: 11:22
